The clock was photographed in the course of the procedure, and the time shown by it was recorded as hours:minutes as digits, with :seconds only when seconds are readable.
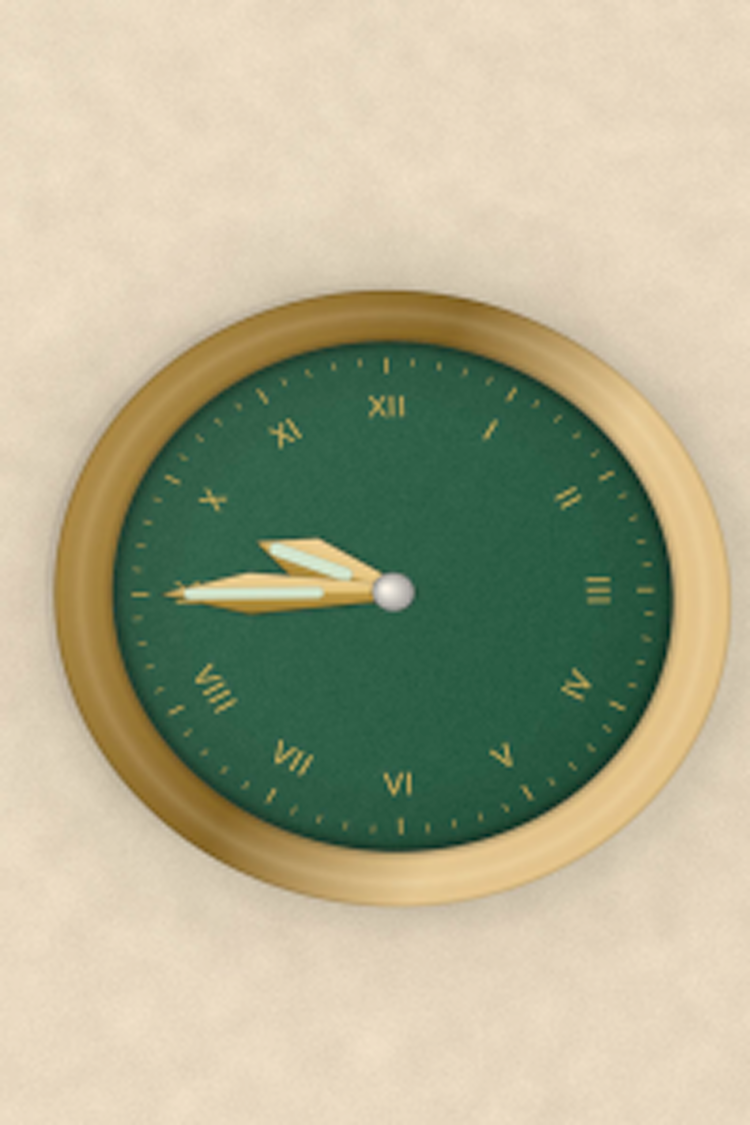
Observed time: 9:45
